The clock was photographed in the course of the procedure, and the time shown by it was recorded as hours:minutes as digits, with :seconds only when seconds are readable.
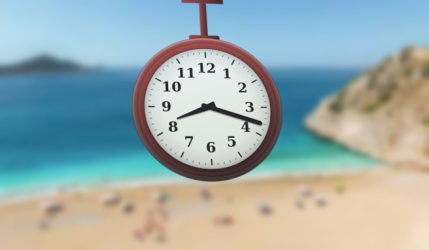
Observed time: 8:18
